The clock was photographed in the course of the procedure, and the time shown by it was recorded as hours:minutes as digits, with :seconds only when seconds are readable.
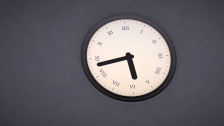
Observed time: 5:43
